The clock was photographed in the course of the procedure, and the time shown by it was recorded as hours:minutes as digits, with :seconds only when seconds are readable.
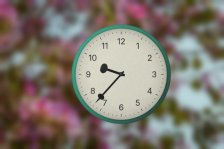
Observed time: 9:37
